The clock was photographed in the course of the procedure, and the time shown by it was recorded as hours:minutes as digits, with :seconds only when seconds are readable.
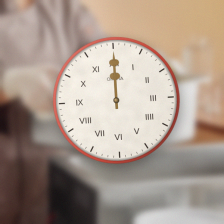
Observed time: 12:00
